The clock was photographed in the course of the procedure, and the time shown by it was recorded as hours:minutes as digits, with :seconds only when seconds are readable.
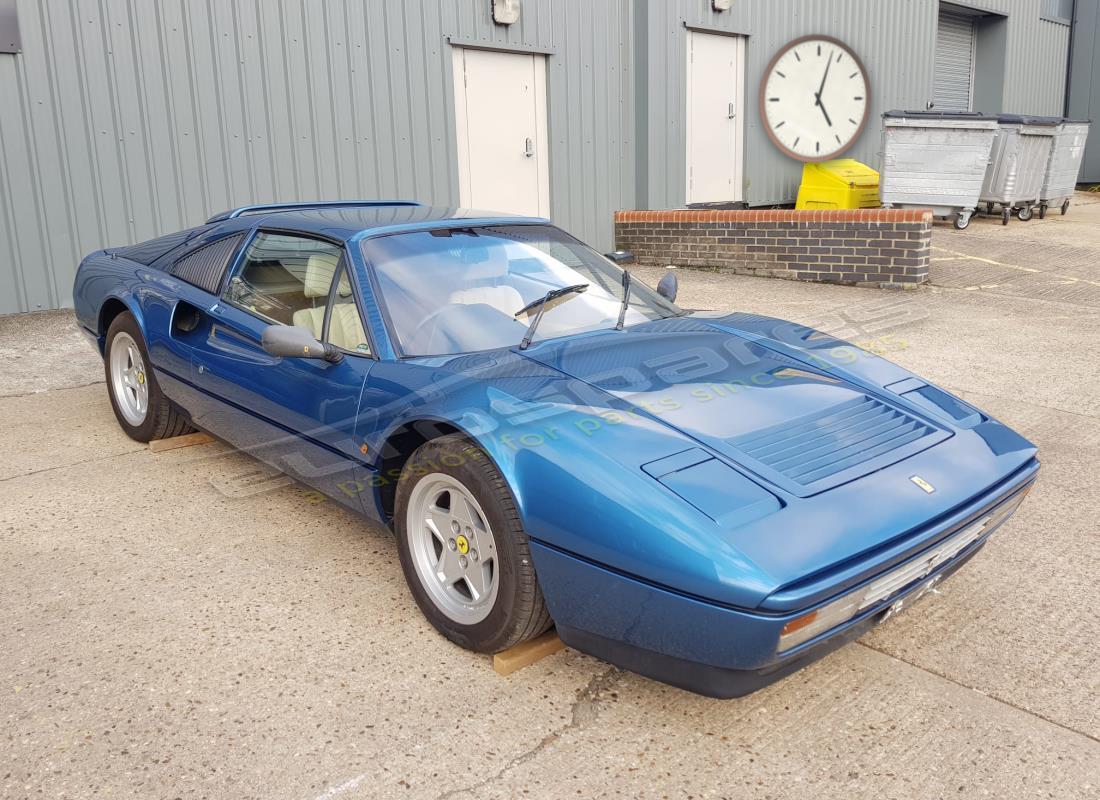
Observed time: 5:03
